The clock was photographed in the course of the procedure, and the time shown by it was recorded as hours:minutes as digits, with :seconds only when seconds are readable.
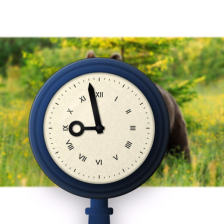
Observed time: 8:58
